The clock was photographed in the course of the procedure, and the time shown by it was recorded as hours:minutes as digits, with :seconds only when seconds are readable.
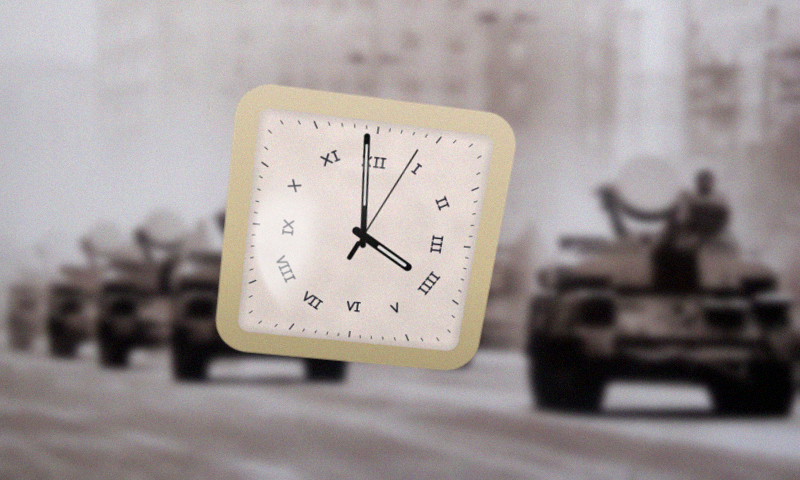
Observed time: 3:59:04
